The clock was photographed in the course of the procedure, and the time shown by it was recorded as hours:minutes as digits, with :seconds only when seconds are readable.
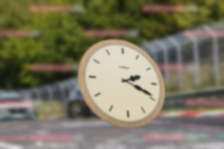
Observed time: 2:19
